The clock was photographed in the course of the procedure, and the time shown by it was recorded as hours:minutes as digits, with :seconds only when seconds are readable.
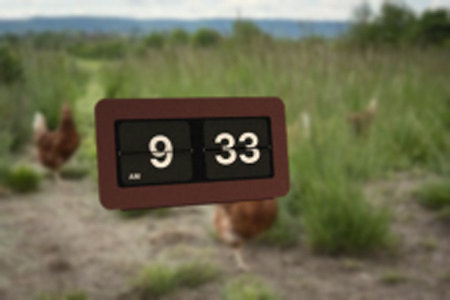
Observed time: 9:33
